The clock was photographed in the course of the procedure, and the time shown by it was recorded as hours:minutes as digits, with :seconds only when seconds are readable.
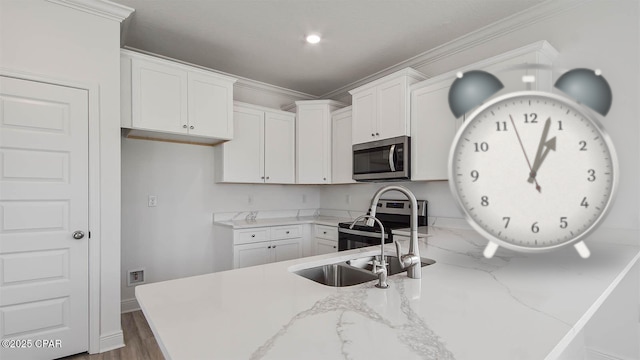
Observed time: 1:02:57
